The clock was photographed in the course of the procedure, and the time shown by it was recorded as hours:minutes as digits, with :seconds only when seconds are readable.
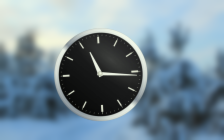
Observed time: 11:16
